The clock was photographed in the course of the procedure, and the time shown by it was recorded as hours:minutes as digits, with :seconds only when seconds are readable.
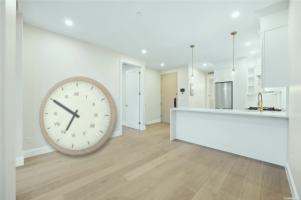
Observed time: 6:50
